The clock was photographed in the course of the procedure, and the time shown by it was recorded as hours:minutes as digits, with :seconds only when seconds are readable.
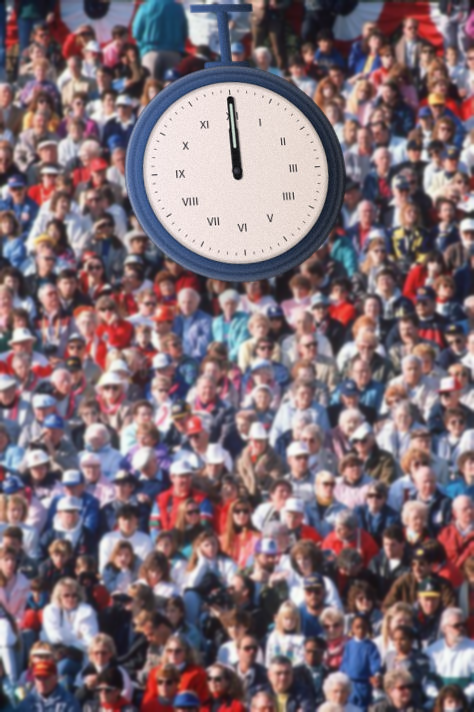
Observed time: 12:00
